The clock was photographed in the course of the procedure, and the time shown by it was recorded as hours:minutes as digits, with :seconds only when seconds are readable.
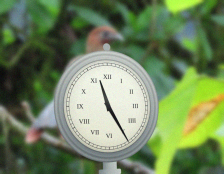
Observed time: 11:25
